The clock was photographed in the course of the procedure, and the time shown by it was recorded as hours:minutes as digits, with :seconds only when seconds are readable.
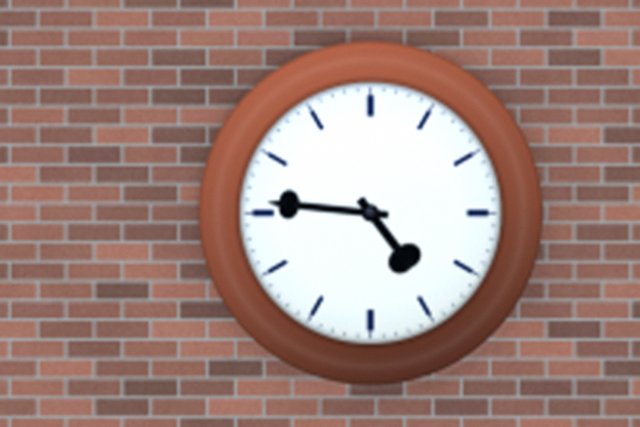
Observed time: 4:46
